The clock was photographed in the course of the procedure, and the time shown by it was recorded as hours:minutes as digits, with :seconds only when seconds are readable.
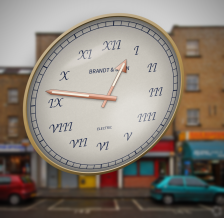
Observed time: 12:47
